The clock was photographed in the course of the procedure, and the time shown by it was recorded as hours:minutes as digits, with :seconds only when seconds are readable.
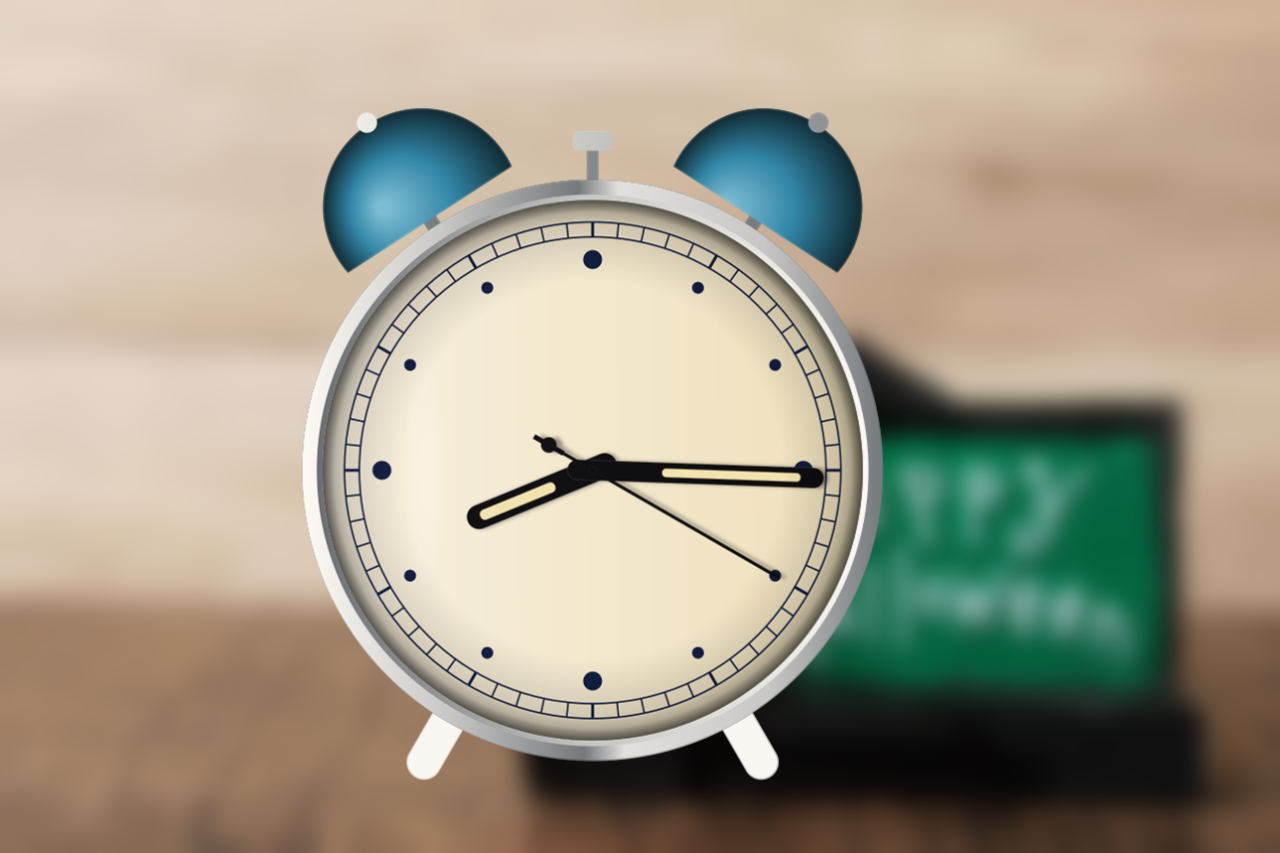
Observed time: 8:15:20
